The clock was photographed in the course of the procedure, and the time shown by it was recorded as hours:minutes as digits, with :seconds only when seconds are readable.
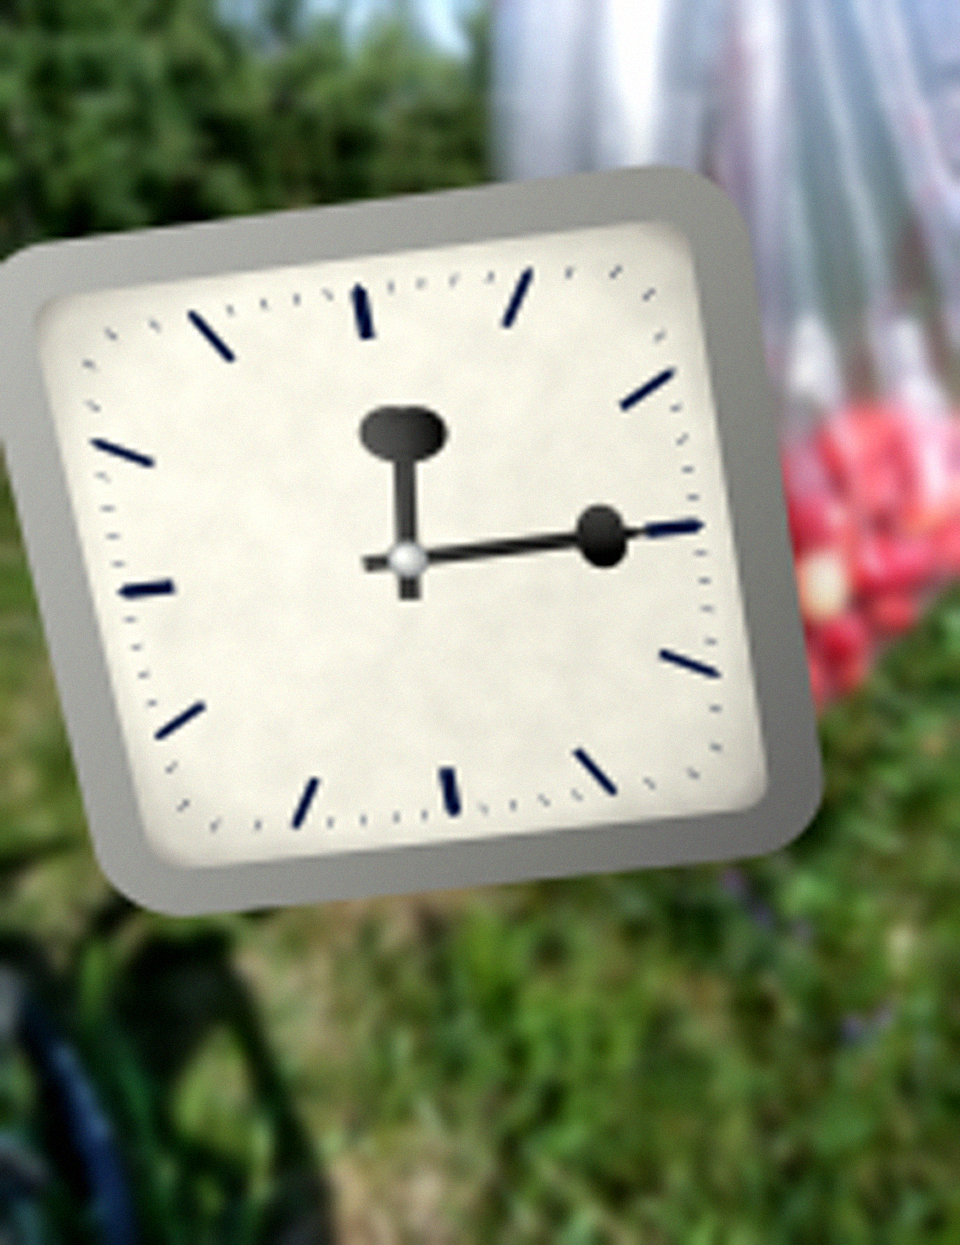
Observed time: 12:15
